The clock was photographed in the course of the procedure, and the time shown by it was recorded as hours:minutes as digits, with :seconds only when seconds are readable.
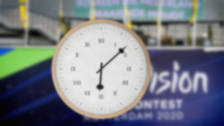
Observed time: 6:08
